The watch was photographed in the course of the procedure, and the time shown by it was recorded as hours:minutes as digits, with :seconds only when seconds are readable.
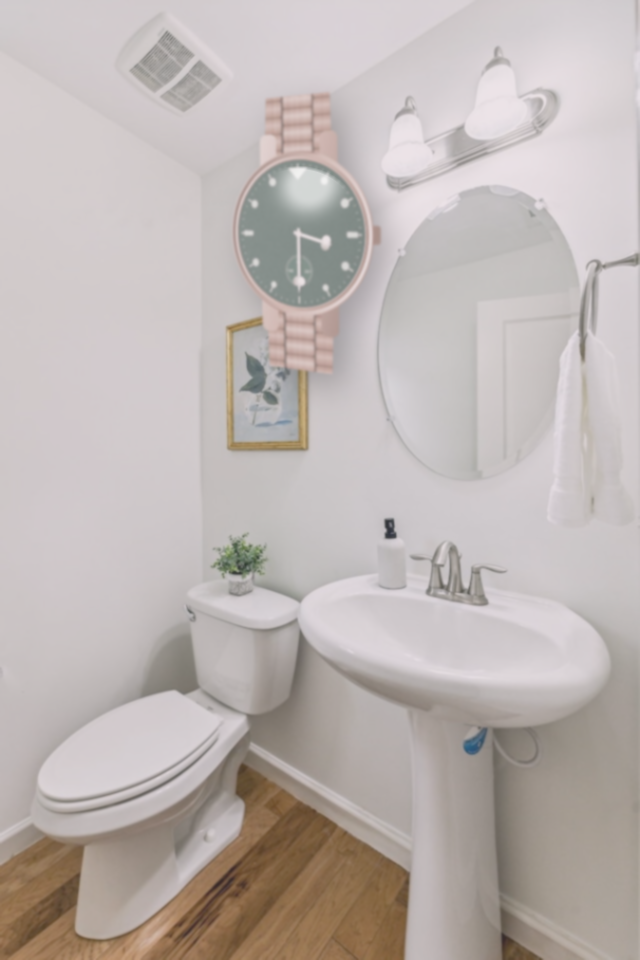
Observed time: 3:30
